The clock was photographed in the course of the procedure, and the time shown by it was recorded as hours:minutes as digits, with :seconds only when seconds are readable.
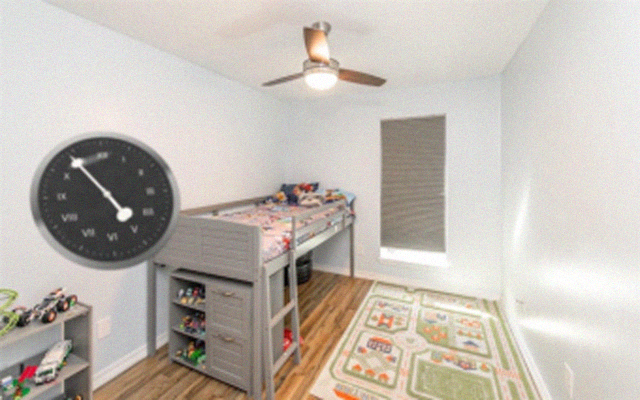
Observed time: 4:54
